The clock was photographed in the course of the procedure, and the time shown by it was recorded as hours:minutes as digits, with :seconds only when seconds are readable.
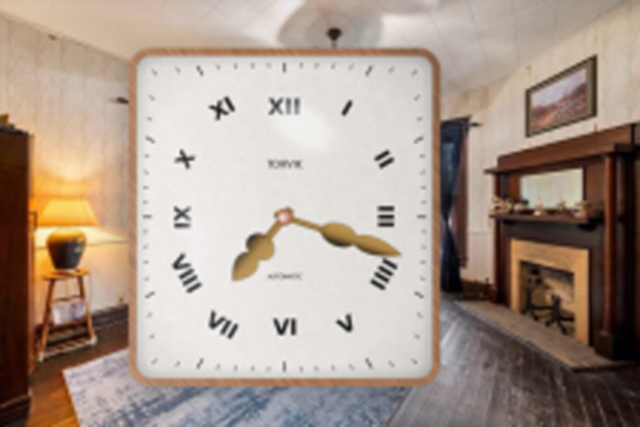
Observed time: 7:18
